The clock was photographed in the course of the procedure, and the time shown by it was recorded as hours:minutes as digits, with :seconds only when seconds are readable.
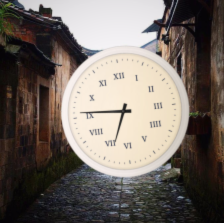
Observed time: 6:46
